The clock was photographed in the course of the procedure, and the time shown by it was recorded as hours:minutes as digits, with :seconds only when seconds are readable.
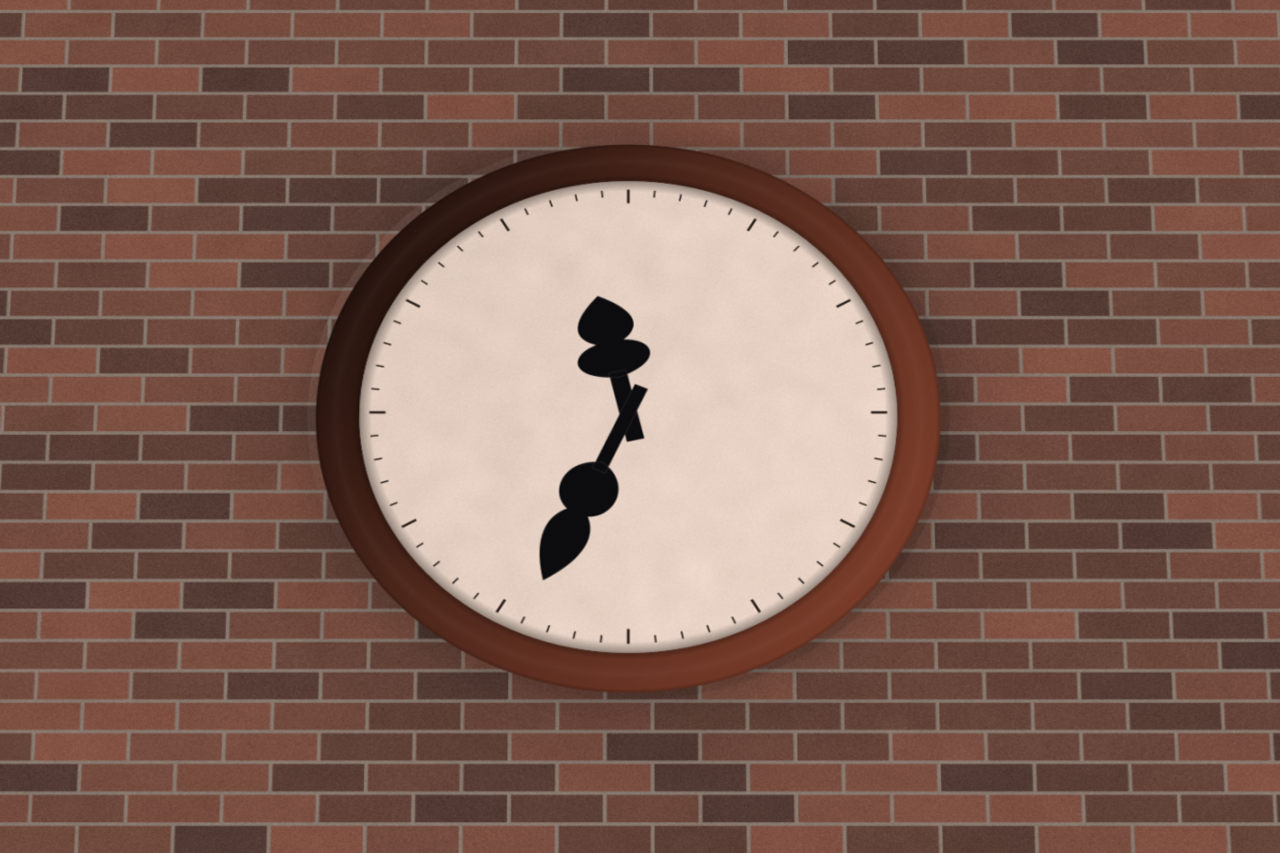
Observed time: 11:34
